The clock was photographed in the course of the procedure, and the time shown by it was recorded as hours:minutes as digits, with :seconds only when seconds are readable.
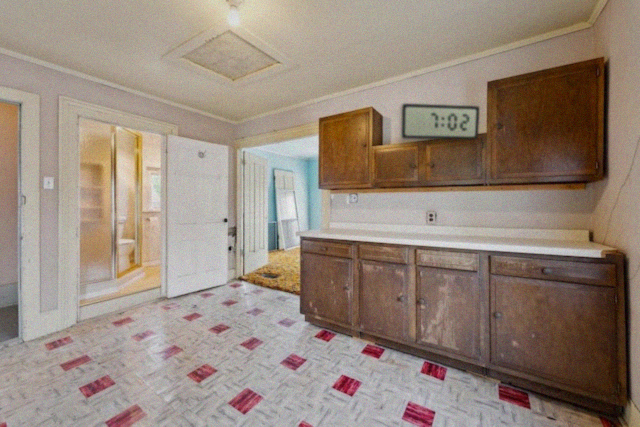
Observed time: 7:02
